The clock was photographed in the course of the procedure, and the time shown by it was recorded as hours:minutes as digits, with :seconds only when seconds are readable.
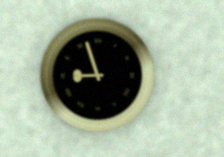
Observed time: 8:57
